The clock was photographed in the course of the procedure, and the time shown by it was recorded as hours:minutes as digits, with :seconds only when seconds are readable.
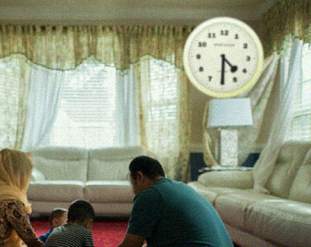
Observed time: 4:30
